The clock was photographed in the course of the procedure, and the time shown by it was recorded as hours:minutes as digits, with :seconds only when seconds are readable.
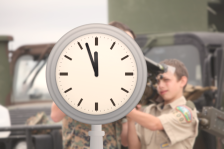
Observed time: 11:57
